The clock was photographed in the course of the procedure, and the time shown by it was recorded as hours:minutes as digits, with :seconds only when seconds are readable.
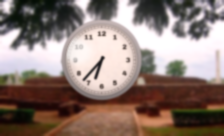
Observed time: 6:37
